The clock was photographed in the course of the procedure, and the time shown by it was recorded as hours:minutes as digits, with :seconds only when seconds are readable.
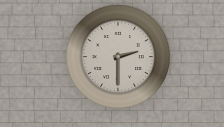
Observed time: 2:30
